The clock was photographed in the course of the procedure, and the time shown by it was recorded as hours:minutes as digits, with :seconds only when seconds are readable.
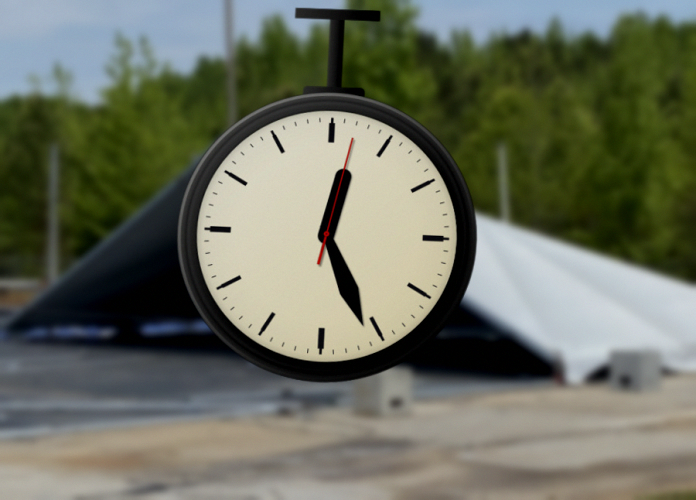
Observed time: 12:26:02
